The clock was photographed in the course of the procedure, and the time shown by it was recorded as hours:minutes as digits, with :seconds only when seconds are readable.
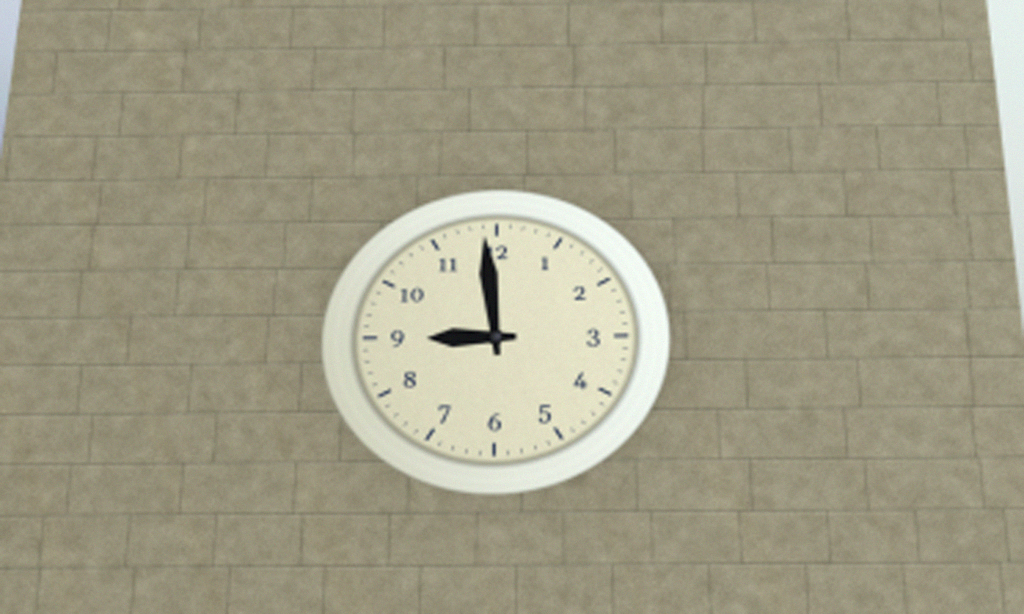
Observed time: 8:59
